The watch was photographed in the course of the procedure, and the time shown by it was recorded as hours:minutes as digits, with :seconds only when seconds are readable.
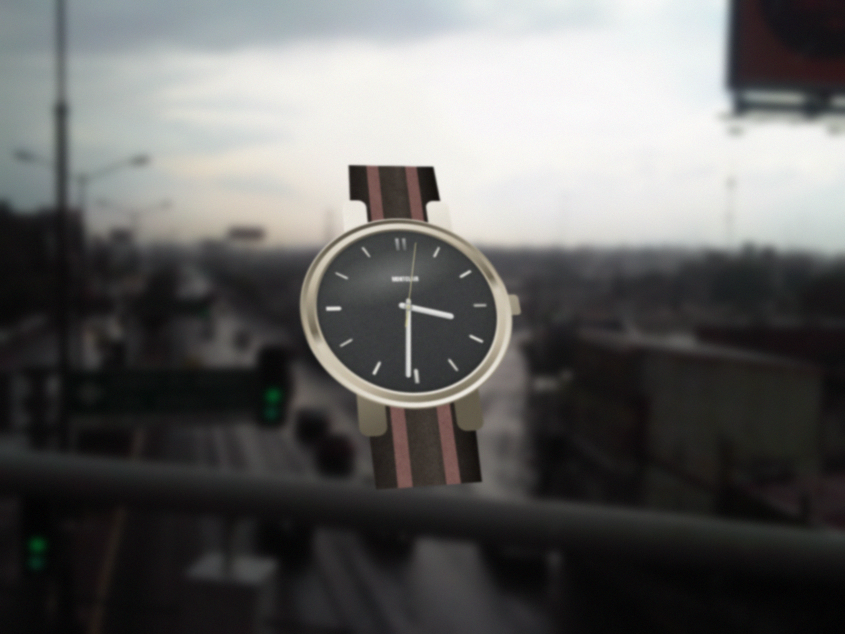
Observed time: 3:31:02
